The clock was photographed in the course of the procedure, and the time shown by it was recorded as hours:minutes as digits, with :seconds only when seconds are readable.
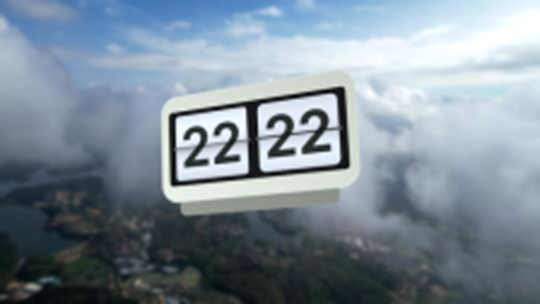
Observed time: 22:22
